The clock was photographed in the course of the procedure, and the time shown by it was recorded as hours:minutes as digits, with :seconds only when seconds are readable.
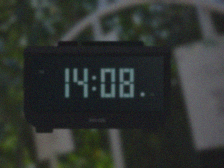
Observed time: 14:08
